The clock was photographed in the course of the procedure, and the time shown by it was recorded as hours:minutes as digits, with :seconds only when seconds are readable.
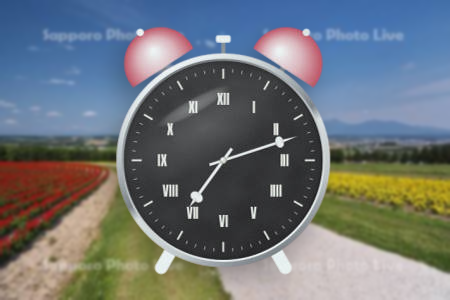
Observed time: 7:12
